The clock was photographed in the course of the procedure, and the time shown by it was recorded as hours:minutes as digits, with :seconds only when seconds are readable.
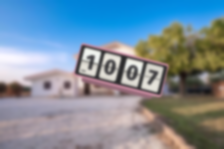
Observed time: 10:07
